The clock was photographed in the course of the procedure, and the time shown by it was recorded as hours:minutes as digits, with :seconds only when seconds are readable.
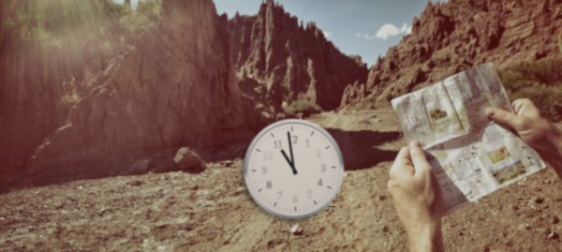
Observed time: 10:59
